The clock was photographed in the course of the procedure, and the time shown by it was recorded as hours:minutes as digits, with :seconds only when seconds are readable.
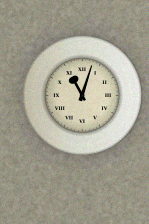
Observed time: 11:03
